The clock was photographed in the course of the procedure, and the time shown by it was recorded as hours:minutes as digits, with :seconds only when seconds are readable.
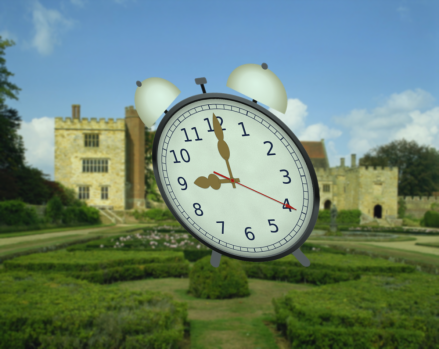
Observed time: 9:00:20
